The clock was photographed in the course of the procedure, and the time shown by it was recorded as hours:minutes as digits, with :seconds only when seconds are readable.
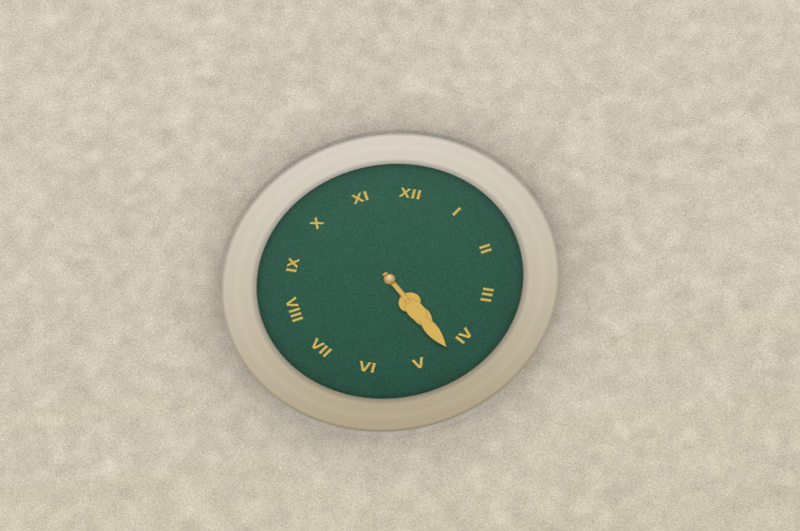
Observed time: 4:22
